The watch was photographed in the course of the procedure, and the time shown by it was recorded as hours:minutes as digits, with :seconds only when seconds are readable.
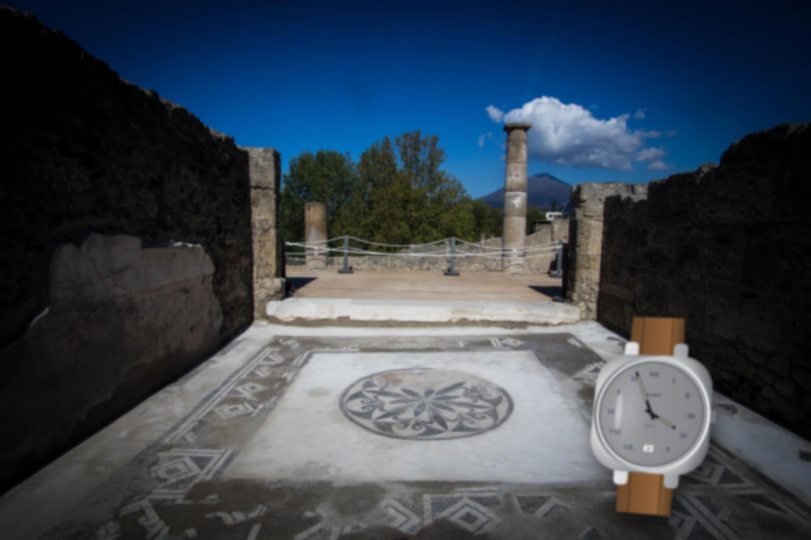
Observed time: 3:56
